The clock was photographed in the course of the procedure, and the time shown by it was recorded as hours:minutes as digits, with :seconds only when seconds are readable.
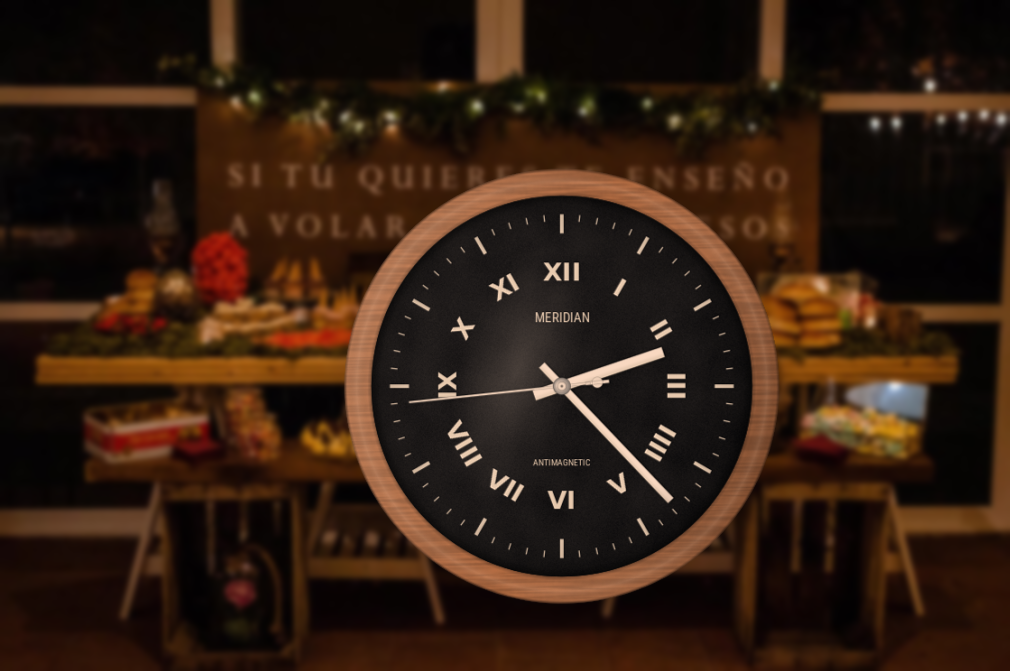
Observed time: 2:22:44
